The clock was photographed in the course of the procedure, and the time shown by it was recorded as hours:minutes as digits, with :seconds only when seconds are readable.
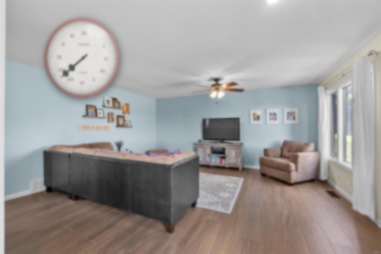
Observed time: 7:38
